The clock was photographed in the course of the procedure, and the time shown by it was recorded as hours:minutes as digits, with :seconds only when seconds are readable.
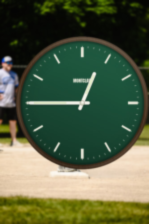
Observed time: 12:45
